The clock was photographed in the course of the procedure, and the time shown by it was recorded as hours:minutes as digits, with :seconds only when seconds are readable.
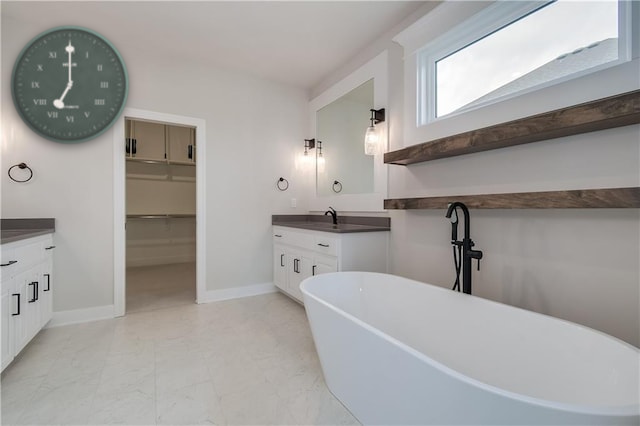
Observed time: 7:00
